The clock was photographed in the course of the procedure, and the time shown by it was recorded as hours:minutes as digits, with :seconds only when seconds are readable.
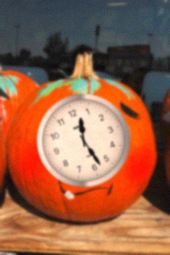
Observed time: 12:28
